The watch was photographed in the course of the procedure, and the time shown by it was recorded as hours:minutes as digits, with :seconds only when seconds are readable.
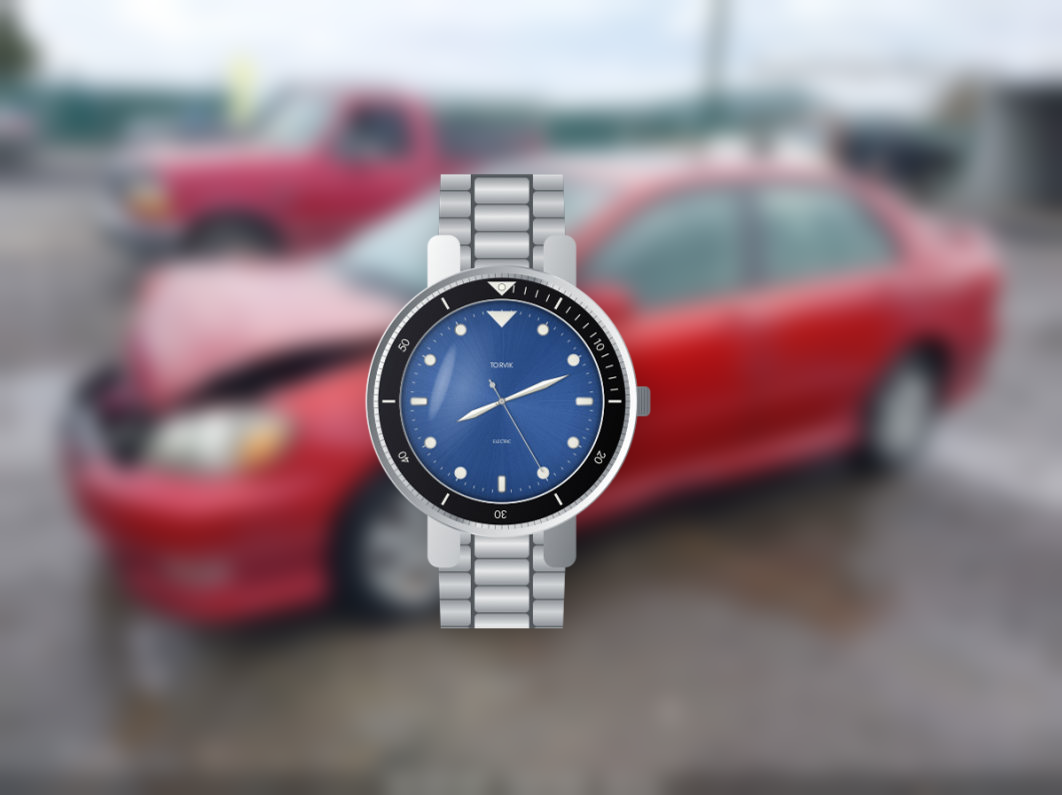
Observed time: 8:11:25
